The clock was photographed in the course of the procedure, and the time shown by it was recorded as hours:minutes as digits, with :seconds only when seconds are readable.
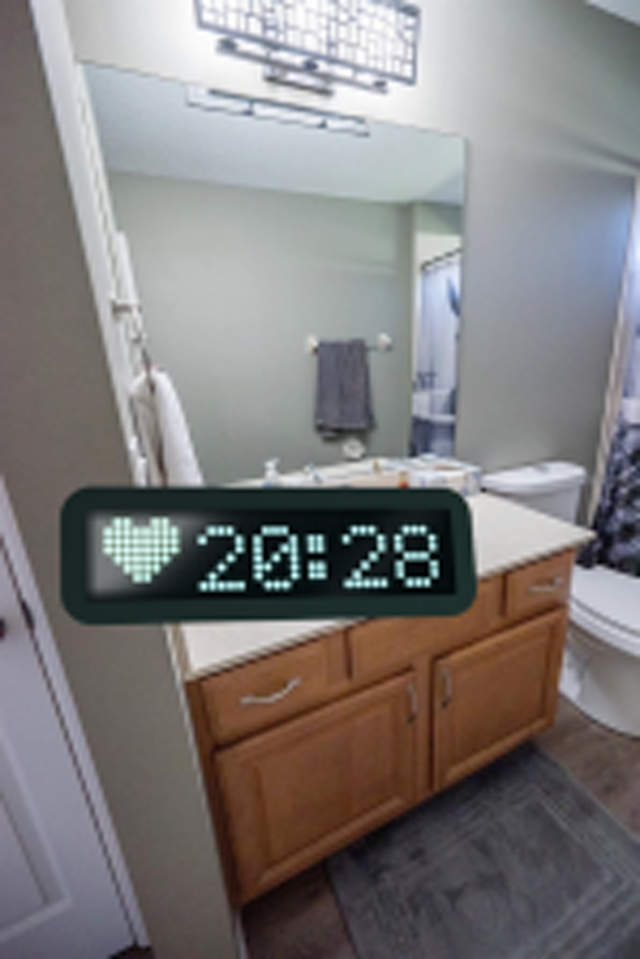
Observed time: 20:28
